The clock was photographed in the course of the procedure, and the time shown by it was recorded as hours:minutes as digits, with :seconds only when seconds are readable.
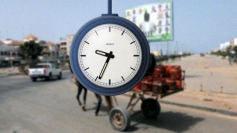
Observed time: 9:34
